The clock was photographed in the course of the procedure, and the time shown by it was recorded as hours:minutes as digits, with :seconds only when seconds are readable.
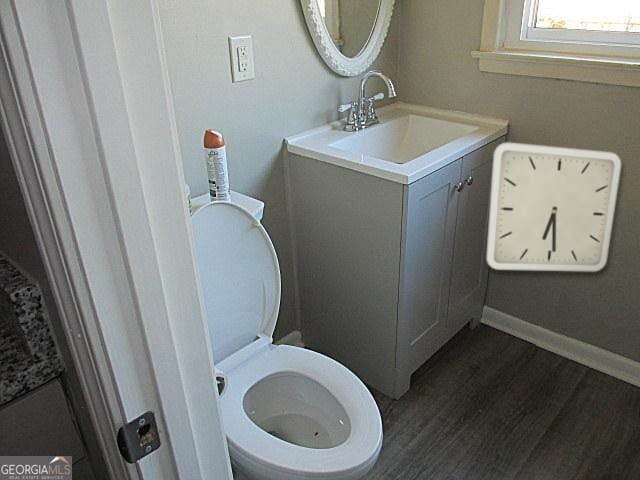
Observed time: 6:29
